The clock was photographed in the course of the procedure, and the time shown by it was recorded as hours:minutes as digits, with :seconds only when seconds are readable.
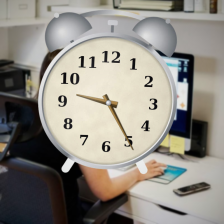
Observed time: 9:25
